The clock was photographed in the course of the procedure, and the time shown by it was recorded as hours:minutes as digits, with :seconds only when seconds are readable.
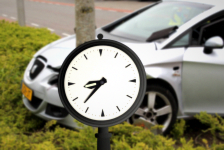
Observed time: 8:37
